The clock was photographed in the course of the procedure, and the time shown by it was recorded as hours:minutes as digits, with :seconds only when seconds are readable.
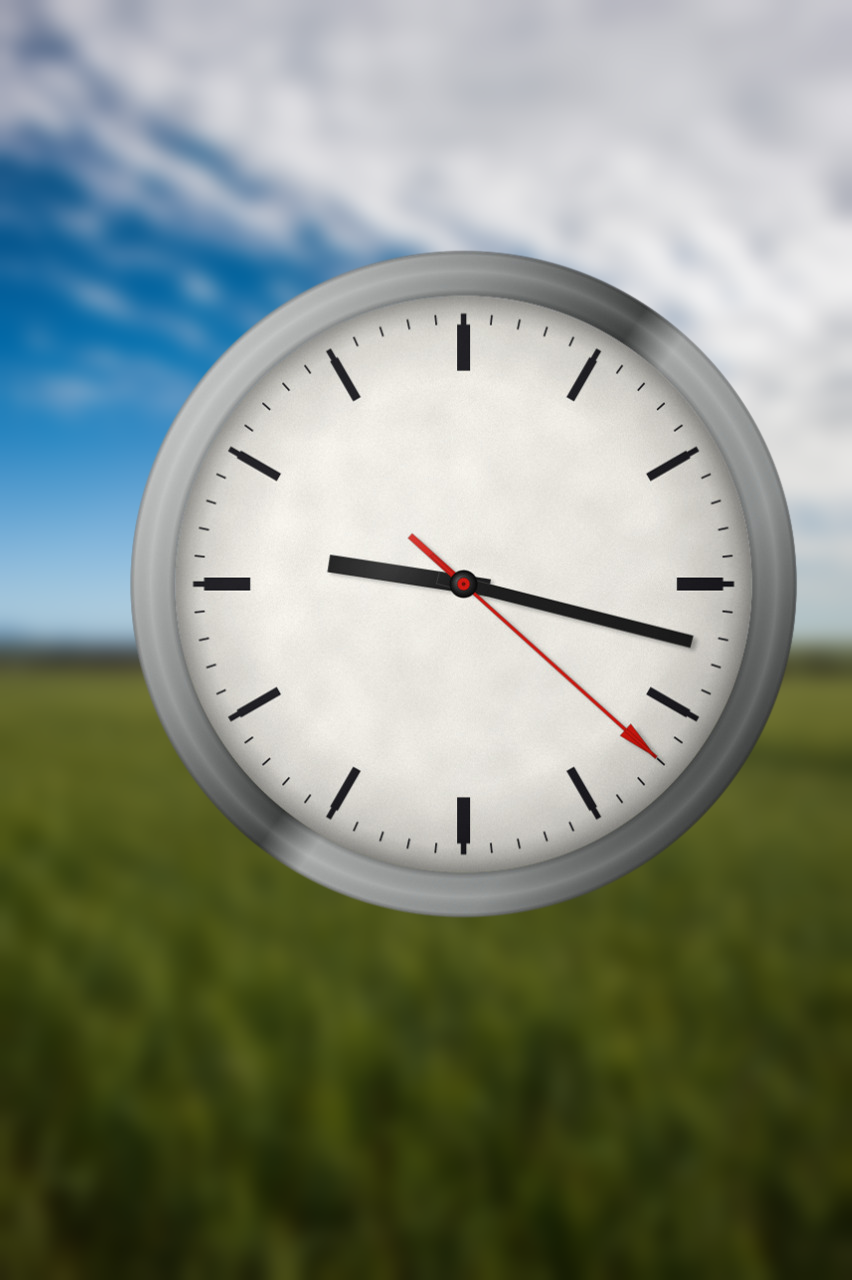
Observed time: 9:17:22
